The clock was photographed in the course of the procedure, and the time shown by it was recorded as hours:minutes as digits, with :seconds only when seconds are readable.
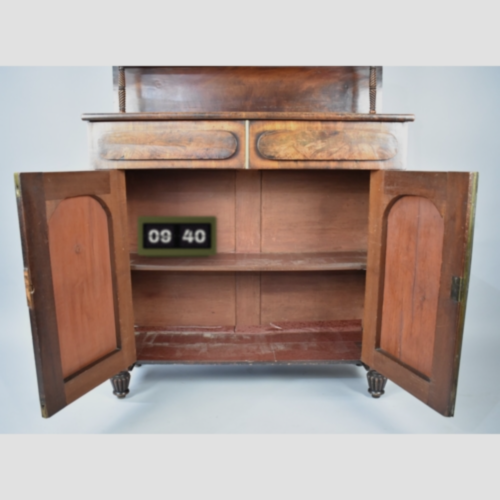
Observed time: 9:40
